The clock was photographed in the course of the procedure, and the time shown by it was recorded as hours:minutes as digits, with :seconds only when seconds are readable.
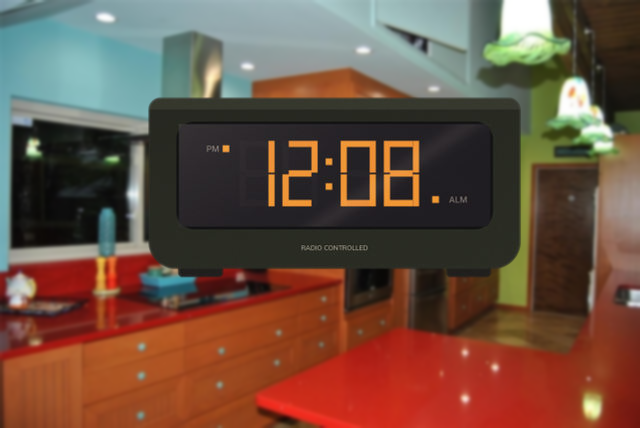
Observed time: 12:08
